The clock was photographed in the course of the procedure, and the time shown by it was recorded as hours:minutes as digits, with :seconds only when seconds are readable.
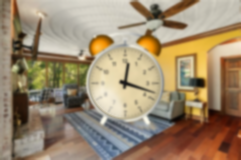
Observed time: 12:18
